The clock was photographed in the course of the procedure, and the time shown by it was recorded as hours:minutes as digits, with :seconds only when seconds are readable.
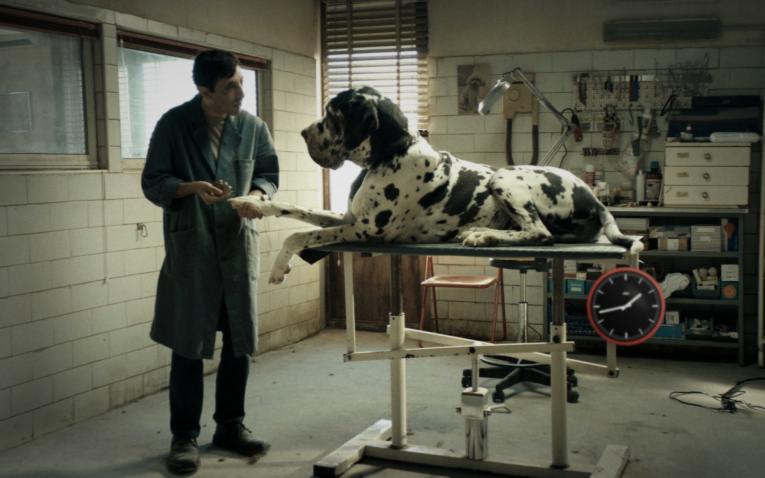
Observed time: 1:43
